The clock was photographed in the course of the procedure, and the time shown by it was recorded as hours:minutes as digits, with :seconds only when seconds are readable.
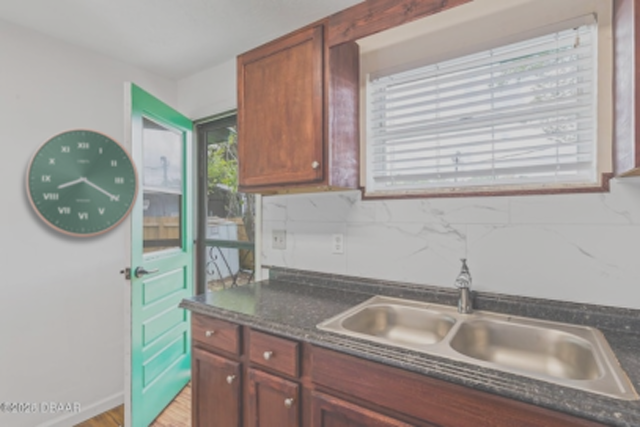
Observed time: 8:20
